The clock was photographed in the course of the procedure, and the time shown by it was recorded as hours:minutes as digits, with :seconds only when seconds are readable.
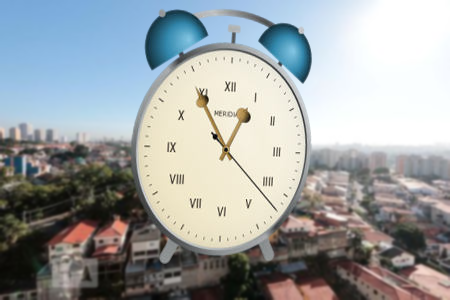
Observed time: 12:54:22
